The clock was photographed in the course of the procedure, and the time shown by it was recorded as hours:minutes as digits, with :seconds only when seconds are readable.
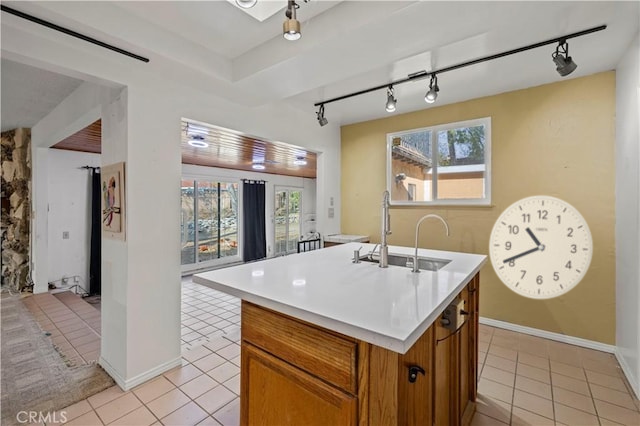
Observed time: 10:41
